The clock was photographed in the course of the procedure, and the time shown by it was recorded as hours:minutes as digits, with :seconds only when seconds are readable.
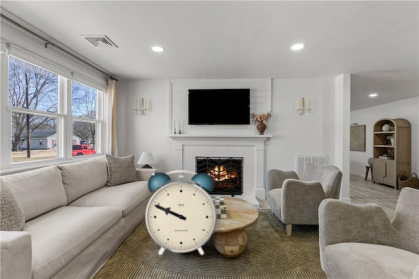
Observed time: 9:49
